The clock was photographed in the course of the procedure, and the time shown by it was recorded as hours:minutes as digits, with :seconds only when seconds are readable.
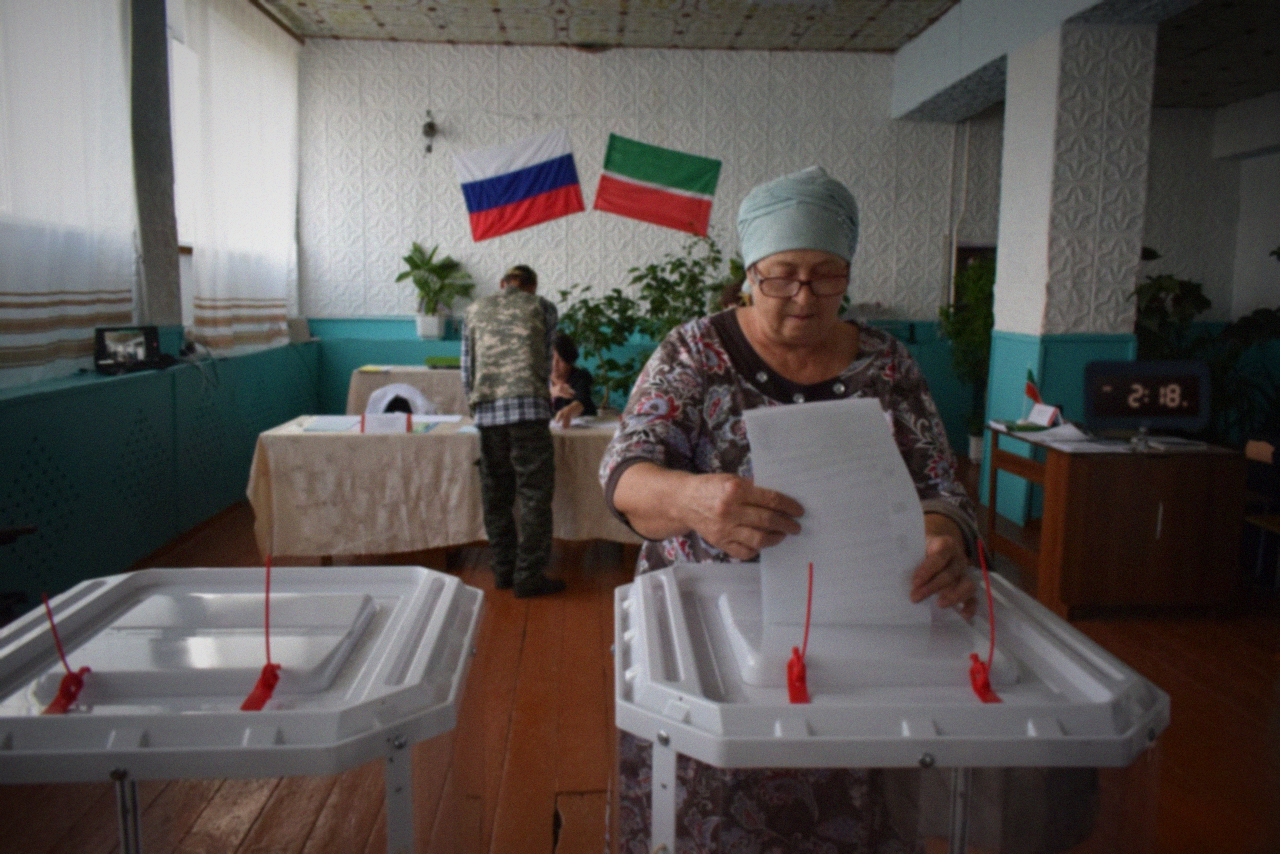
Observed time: 2:18
